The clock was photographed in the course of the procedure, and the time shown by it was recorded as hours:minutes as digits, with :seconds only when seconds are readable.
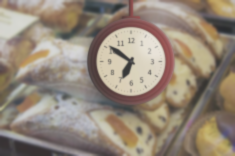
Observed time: 6:51
